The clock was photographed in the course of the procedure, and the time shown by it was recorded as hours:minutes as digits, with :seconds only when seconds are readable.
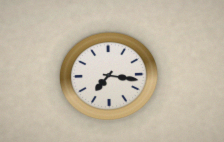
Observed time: 7:17
